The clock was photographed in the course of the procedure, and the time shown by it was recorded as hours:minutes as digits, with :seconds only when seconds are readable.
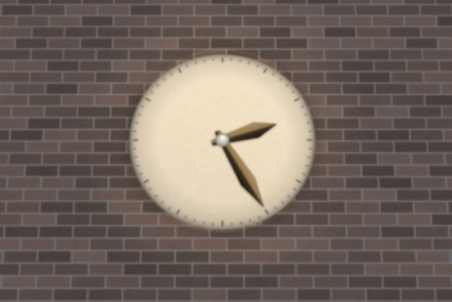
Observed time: 2:25
